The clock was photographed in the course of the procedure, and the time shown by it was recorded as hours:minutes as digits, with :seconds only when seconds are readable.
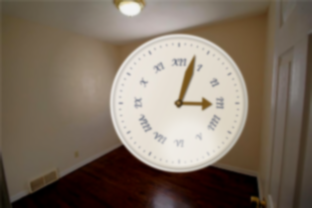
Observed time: 3:03
